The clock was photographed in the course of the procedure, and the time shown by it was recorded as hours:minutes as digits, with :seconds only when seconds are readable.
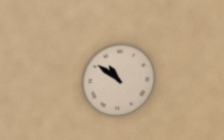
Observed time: 10:51
